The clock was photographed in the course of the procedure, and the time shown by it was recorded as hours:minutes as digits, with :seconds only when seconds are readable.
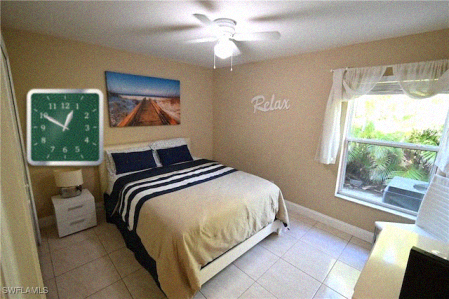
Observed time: 12:50
